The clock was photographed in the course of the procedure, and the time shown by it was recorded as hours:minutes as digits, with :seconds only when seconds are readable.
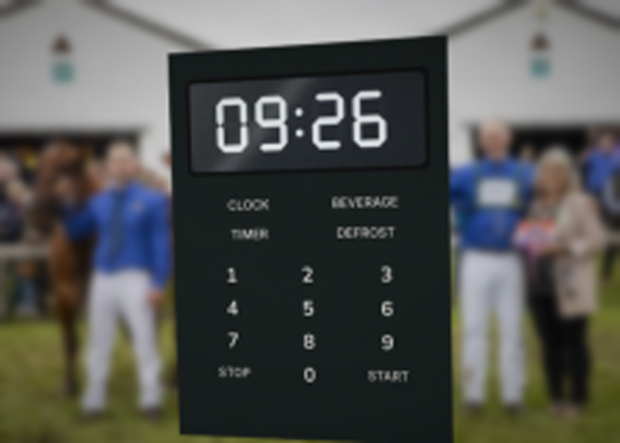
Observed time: 9:26
